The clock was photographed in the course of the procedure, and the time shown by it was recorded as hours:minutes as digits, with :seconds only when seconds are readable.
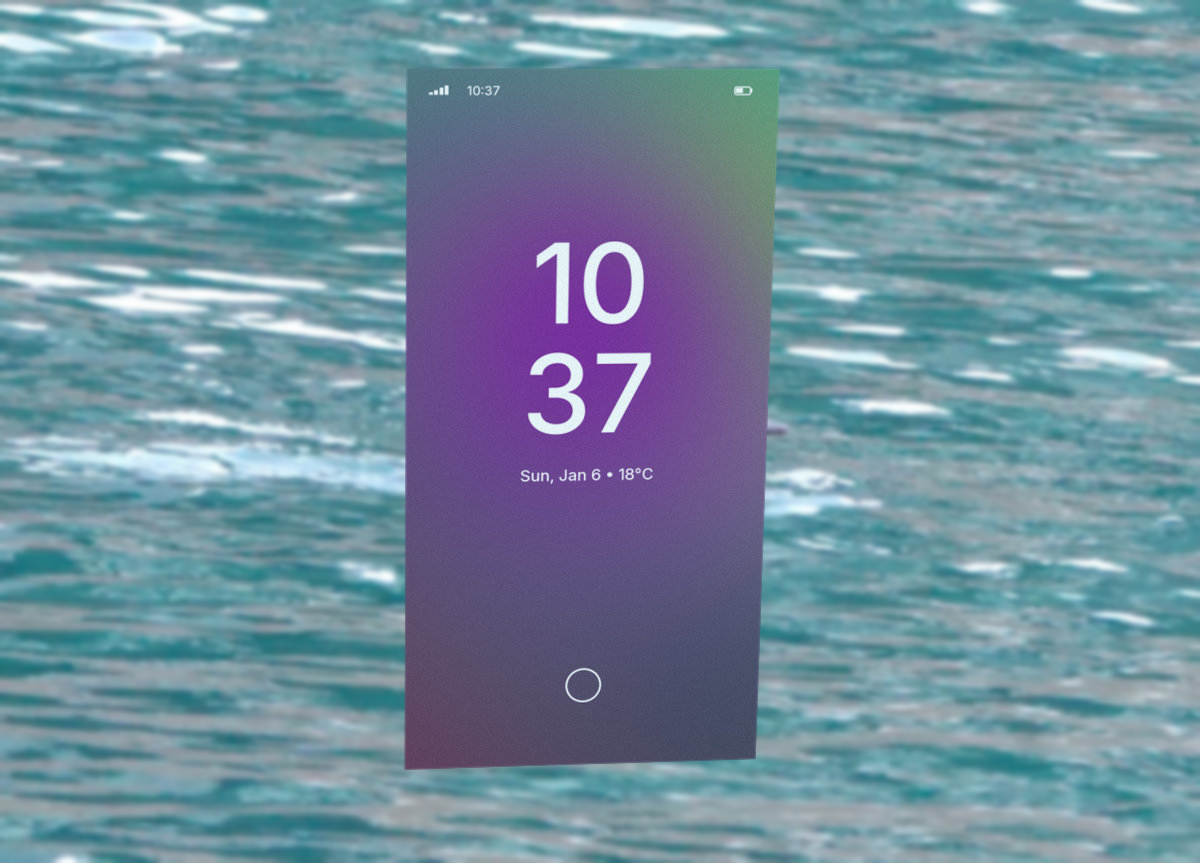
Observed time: 10:37
